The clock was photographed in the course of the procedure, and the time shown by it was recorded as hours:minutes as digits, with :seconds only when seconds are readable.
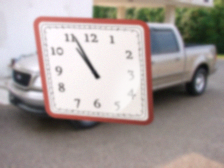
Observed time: 10:56
